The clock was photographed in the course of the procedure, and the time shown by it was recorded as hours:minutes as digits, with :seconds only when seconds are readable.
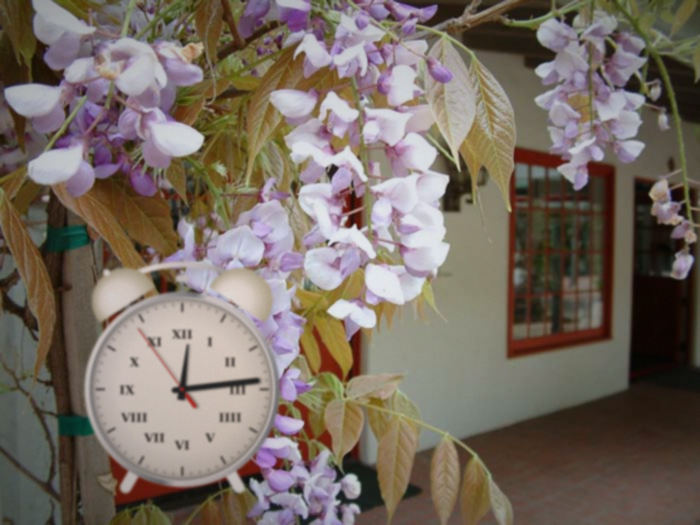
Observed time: 12:13:54
